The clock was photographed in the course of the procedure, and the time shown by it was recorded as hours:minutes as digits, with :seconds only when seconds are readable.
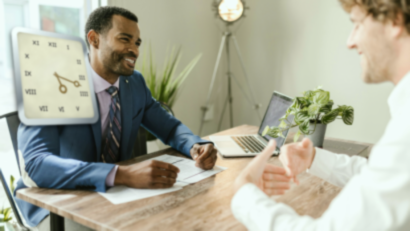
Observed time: 5:18
